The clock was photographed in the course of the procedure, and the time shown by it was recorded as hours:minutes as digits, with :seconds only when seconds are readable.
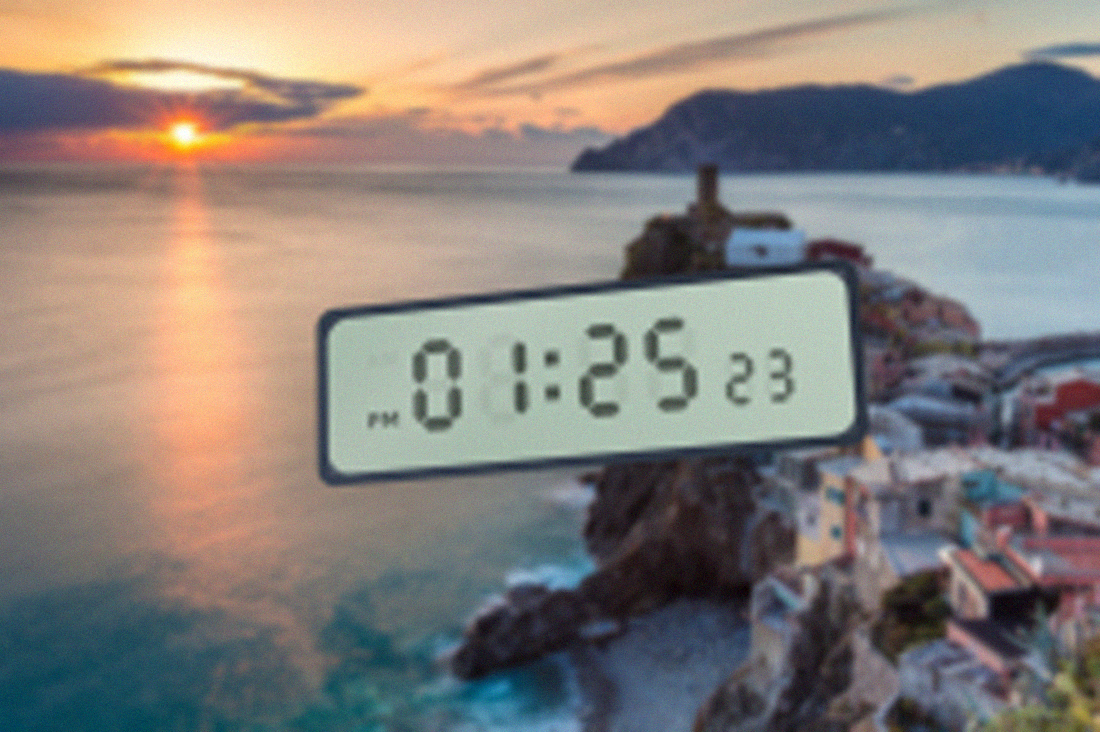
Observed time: 1:25:23
